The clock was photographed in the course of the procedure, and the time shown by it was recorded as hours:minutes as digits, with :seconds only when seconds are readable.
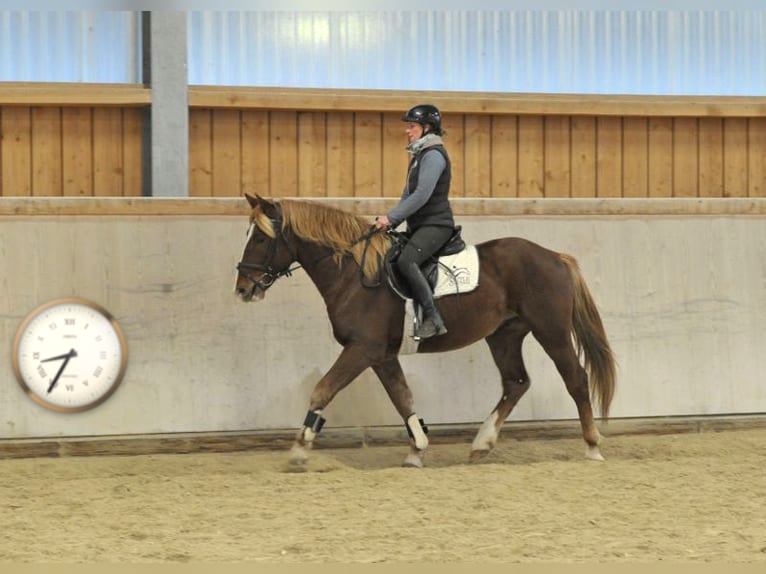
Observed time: 8:35
